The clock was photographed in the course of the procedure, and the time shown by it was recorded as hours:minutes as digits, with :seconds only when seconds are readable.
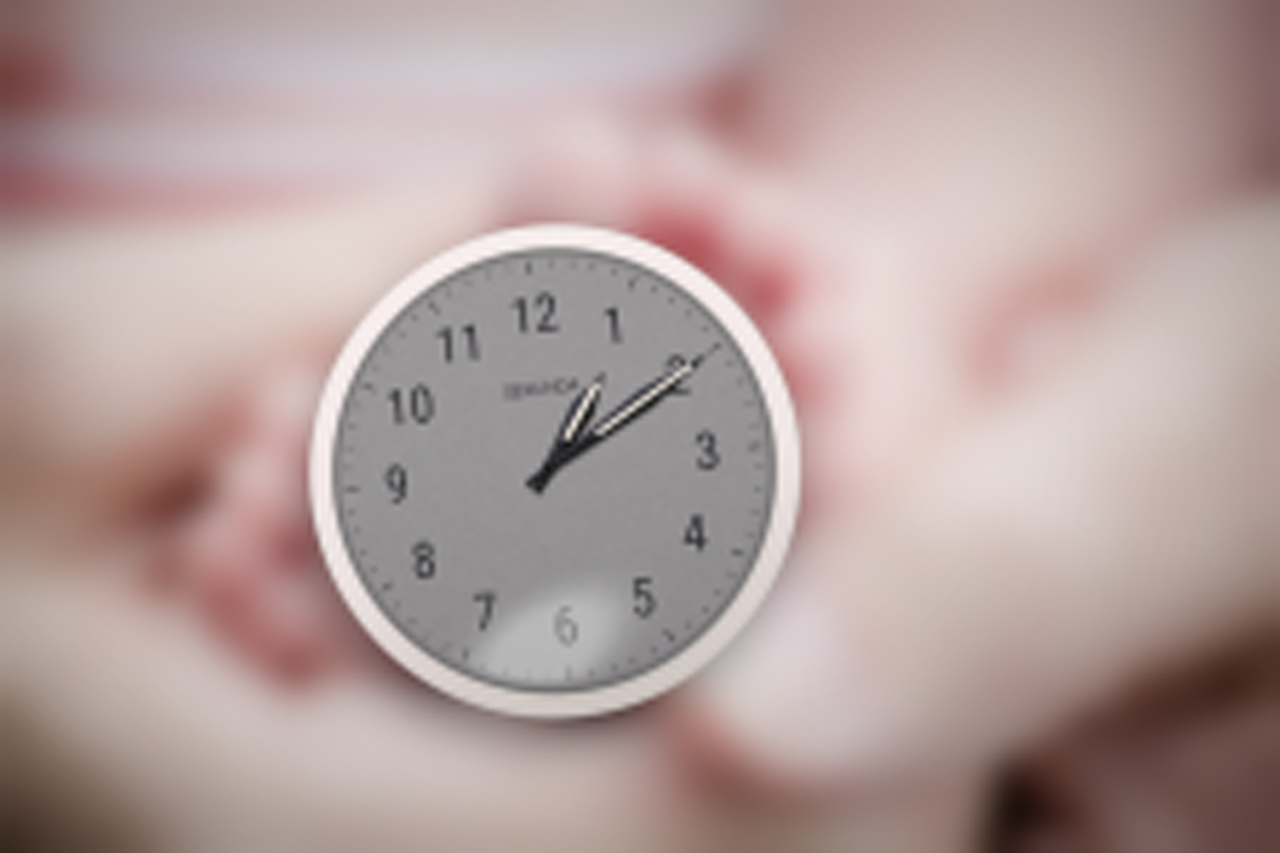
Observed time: 1:10
